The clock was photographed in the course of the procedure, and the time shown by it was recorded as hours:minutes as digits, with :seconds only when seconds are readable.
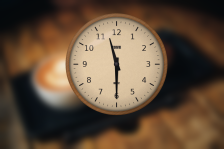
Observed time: 11:30
